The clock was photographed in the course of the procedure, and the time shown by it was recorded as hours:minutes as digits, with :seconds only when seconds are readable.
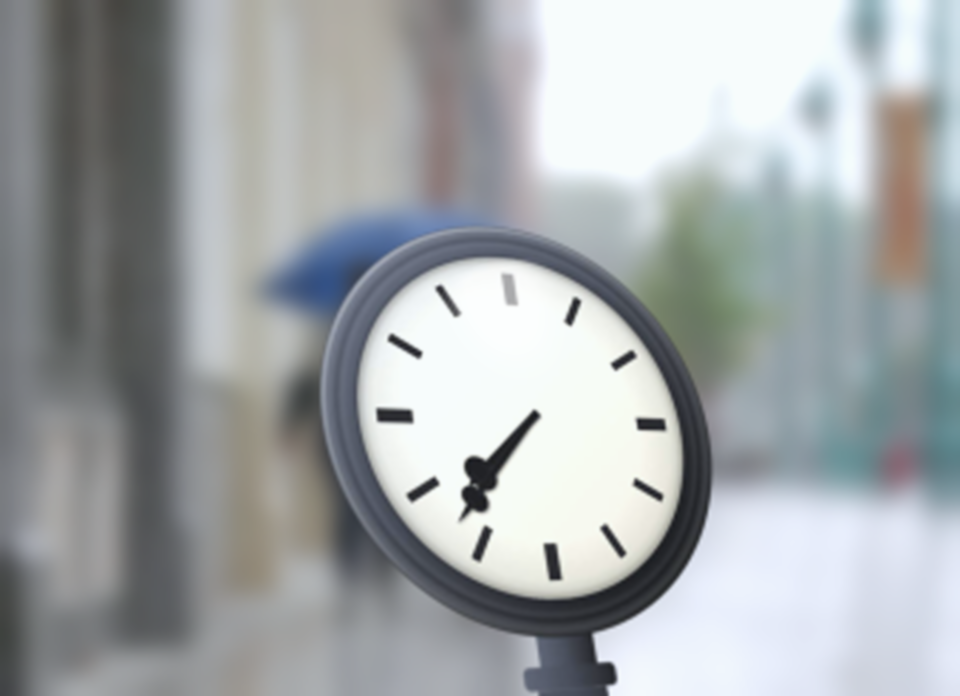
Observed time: 7:37
